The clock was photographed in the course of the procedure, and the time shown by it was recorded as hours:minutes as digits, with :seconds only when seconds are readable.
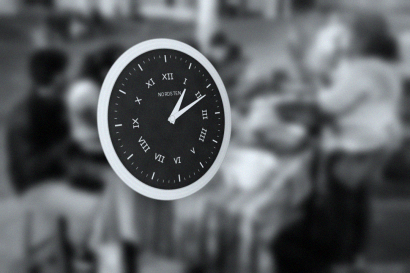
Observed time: 1:11
